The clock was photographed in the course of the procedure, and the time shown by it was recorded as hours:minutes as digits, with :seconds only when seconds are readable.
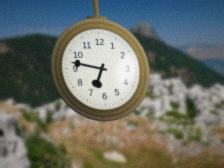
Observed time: 6:47
